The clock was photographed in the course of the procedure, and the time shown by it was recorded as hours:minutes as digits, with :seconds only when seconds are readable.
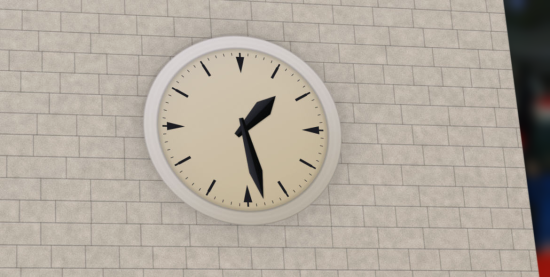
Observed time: 1:28
